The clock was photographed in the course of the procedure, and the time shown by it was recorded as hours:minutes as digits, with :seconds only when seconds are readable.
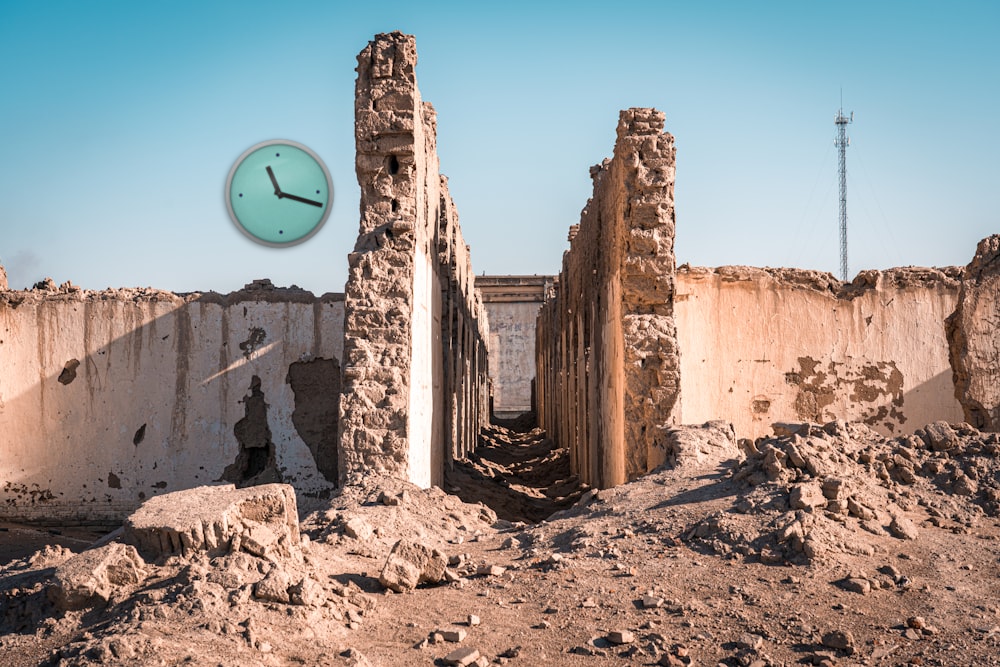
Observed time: 11:18
